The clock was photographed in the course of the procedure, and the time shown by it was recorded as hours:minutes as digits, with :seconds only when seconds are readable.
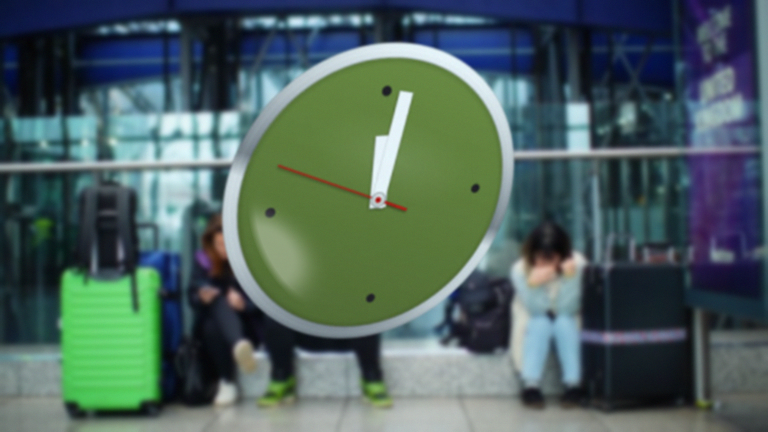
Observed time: 12:01:49
